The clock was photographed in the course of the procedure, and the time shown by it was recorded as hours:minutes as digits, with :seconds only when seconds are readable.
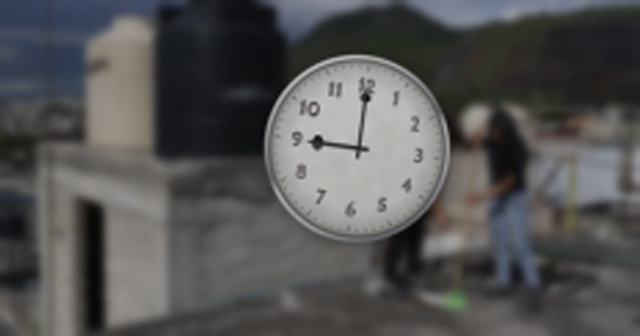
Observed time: 9:00
